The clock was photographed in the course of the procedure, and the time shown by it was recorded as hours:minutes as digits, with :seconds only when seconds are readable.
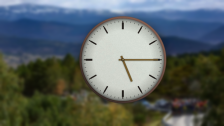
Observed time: 5:15
